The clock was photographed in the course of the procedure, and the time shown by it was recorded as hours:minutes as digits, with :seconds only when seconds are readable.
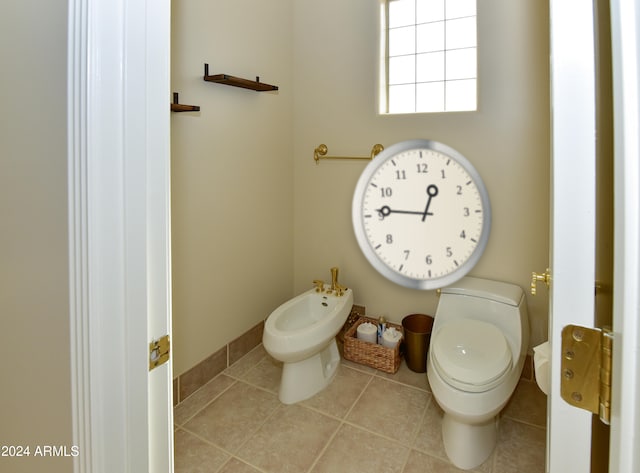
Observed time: 12:46
